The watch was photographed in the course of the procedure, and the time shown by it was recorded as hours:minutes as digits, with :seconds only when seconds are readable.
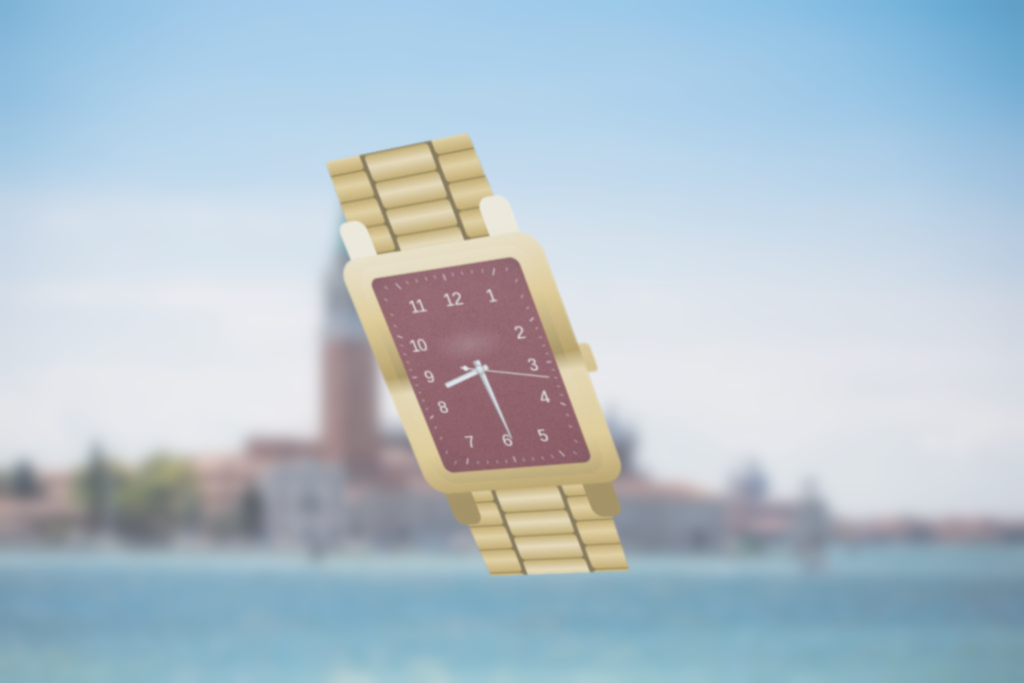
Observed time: 8:29:17
